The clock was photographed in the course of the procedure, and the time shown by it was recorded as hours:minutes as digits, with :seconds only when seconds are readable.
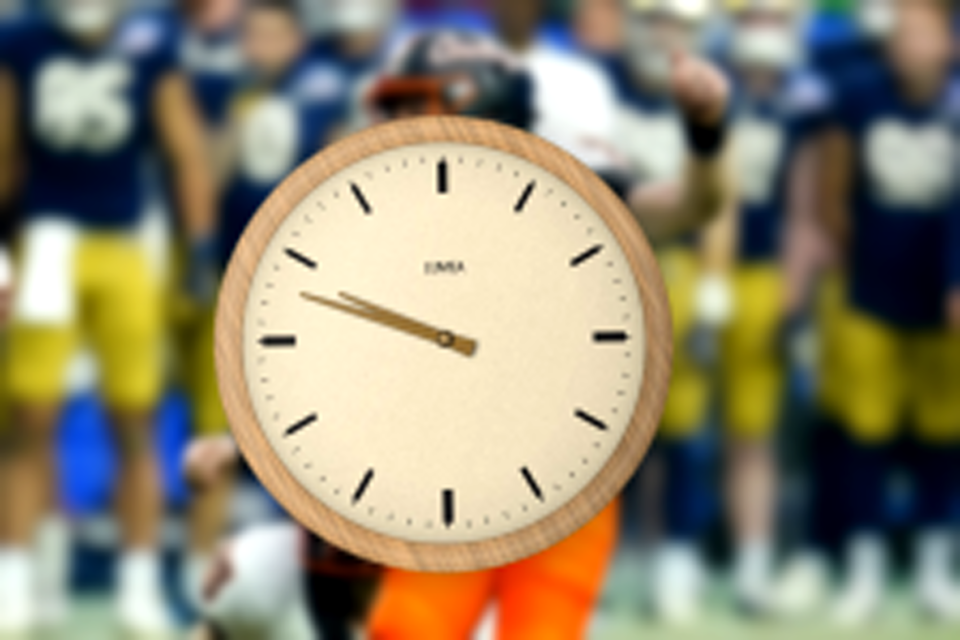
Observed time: 9:48
